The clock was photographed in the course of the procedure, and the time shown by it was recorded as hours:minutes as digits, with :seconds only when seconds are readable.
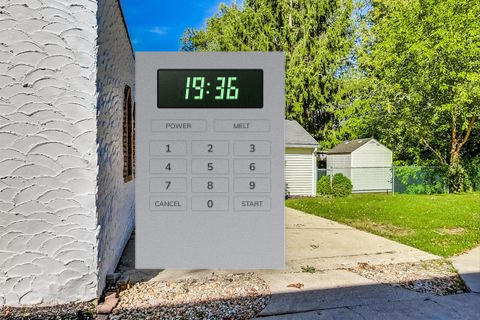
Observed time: 19:36
